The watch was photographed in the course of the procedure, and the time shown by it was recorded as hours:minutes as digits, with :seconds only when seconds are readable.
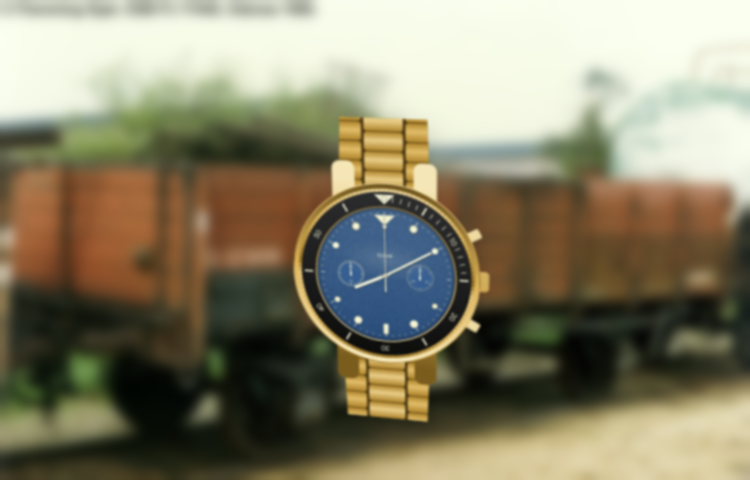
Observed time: 8:10
